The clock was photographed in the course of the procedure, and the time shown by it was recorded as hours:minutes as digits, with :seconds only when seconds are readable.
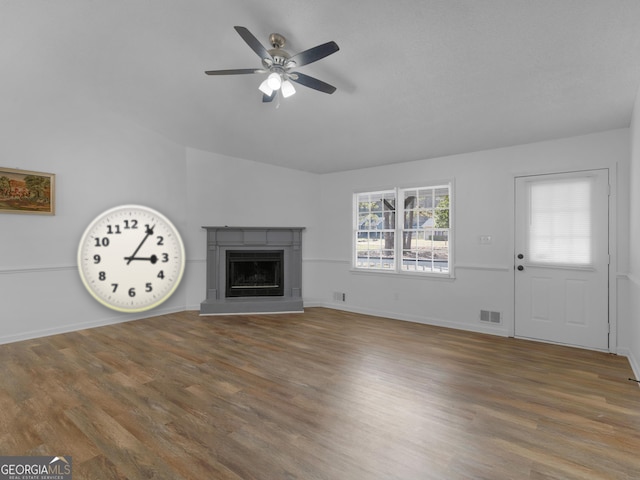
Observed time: 3:06
